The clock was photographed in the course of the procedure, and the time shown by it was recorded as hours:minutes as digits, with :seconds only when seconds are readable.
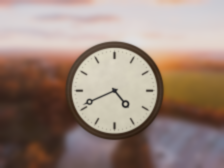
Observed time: 4:41
